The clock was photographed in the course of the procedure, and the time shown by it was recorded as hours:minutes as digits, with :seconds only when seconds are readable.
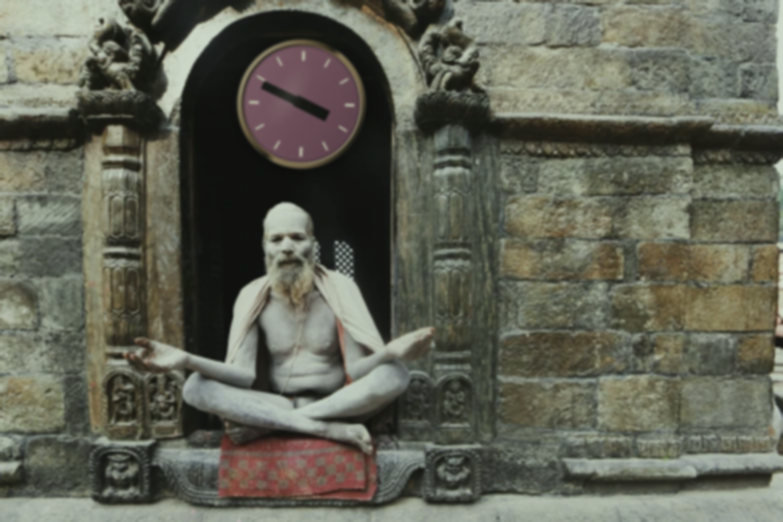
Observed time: 3:49
